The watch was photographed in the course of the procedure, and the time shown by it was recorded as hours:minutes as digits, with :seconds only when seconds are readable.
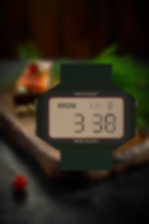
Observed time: 3:38
